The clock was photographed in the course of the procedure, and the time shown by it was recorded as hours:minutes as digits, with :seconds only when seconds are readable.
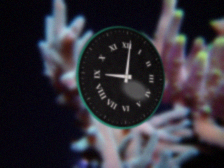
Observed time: 9:01
